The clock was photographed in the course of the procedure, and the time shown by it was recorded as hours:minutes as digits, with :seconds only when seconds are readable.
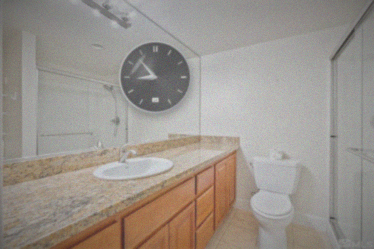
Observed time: 8:53
